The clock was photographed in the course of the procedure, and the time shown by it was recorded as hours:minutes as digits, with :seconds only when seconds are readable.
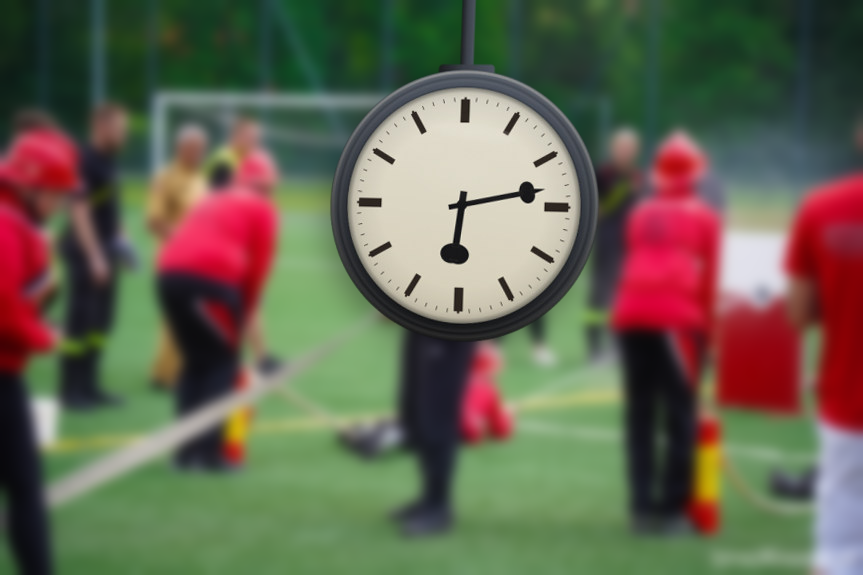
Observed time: 6:13
